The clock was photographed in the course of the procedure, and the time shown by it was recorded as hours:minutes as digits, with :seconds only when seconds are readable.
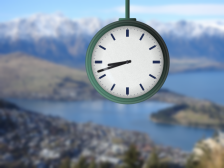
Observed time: 8:42
